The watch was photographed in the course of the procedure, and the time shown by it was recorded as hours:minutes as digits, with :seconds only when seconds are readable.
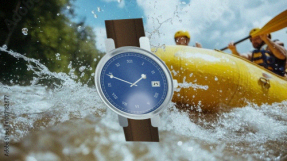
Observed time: 1:49
